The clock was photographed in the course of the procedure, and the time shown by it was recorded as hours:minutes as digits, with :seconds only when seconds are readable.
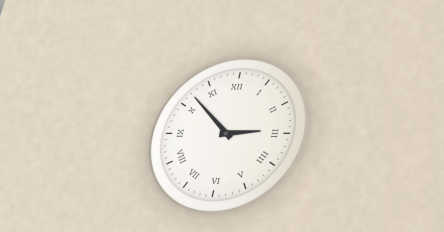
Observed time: 2:52
